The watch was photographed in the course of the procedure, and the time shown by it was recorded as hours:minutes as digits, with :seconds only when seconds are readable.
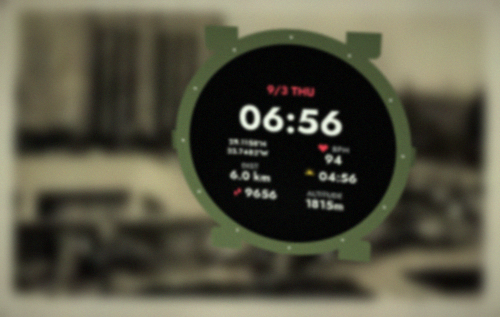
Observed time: 6:56
